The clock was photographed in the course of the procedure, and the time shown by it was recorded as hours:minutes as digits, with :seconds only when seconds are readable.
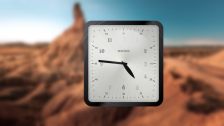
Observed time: 4:46
